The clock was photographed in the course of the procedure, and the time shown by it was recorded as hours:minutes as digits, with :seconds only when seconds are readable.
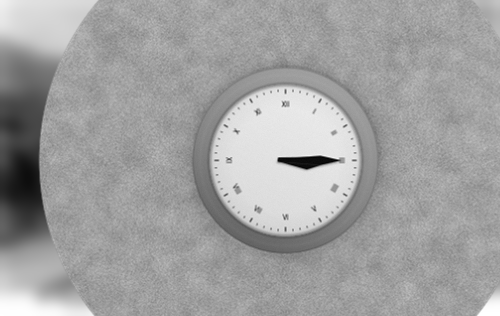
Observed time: 3:15
